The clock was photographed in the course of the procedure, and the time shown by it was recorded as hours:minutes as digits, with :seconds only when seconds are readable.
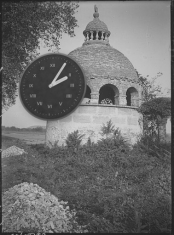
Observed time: 2:05
